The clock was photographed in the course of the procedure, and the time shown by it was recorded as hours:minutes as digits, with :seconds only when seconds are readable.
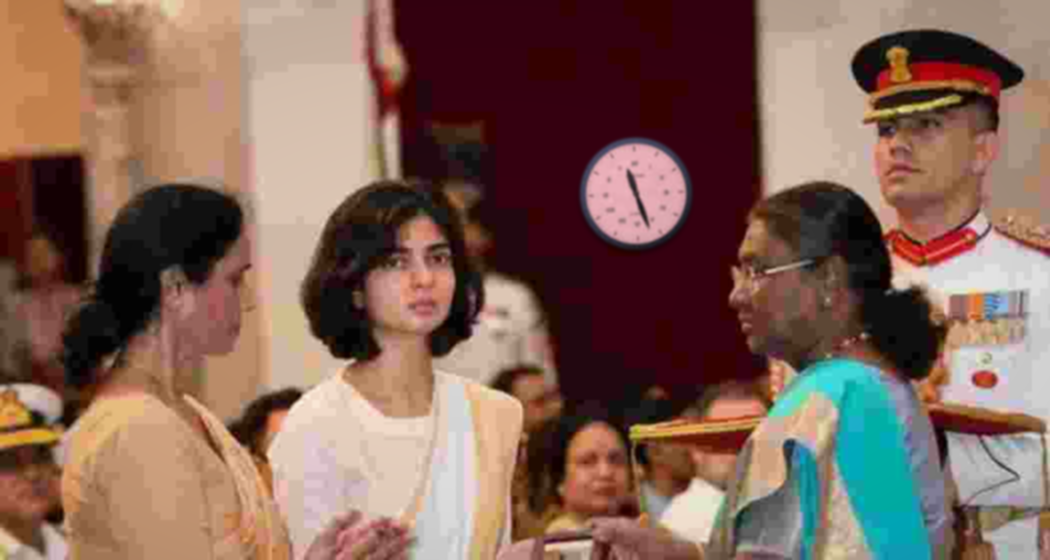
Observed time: 11:27
